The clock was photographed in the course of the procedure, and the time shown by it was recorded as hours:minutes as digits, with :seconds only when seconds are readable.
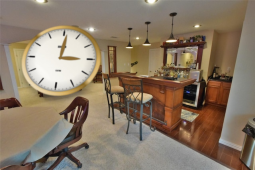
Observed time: 3:01
